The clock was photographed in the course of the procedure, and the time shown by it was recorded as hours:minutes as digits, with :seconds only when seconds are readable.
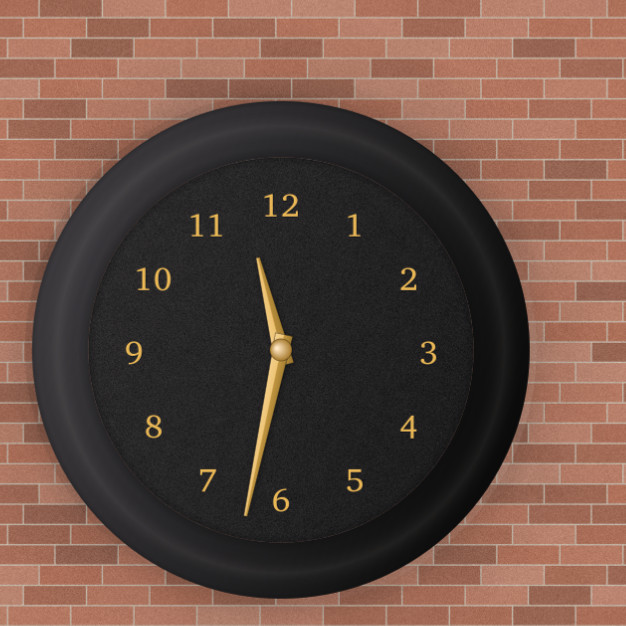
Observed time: 11:32
